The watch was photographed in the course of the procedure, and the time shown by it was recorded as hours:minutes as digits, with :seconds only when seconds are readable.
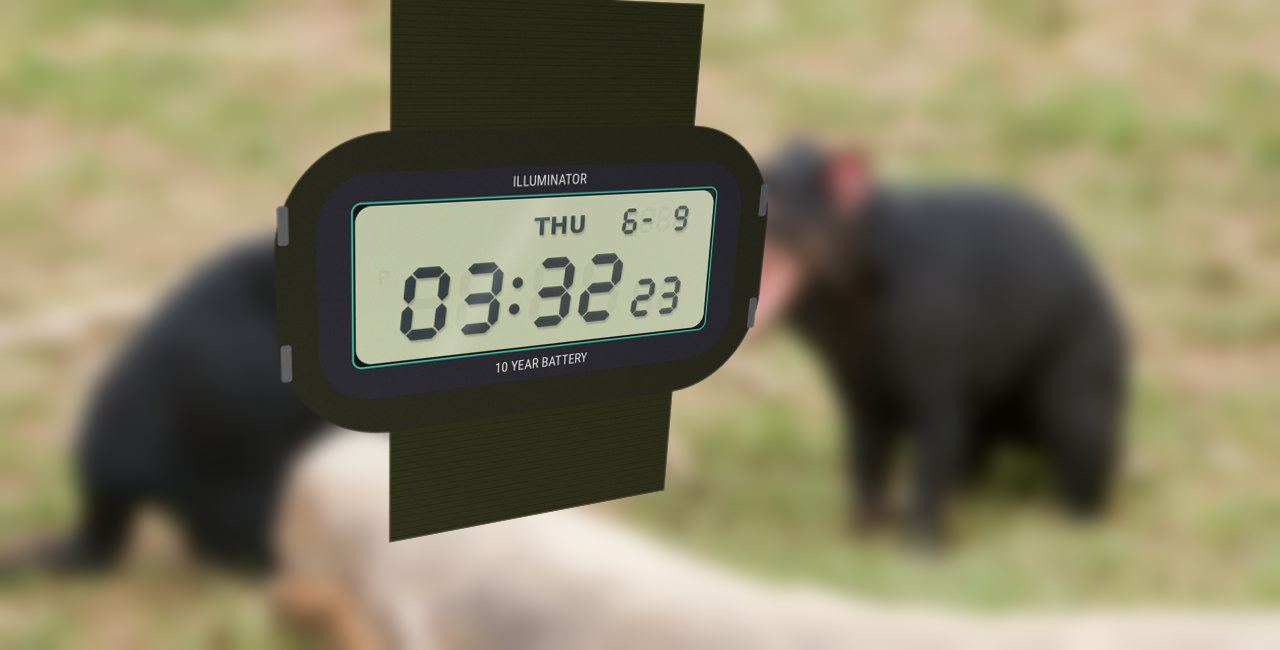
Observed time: 3:32:23
